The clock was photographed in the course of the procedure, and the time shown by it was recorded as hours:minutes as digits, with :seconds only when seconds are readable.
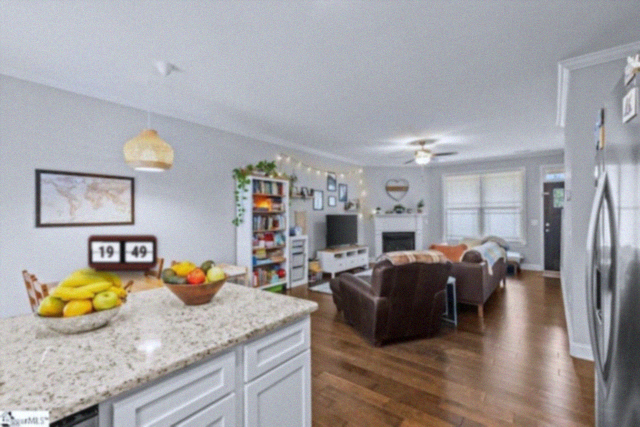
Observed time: 19:49
